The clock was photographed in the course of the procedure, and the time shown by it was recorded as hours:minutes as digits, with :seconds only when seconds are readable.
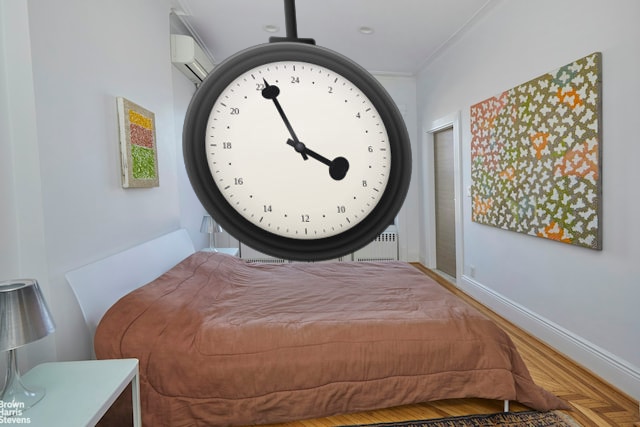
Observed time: 7:56
